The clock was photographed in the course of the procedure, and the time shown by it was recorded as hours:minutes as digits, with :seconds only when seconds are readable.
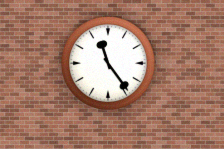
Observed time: 11:24
